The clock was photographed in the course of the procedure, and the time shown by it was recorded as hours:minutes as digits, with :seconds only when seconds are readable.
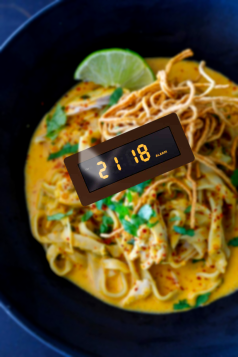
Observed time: 21:18
